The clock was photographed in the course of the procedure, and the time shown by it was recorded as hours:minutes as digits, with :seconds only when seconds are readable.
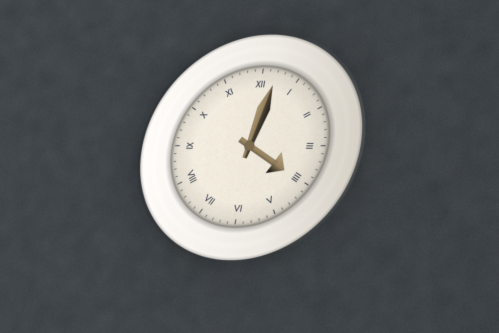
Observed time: 4:02
